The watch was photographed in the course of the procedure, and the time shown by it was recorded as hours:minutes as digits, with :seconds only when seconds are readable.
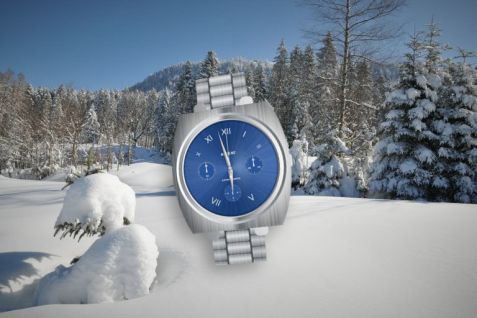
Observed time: 5:58
